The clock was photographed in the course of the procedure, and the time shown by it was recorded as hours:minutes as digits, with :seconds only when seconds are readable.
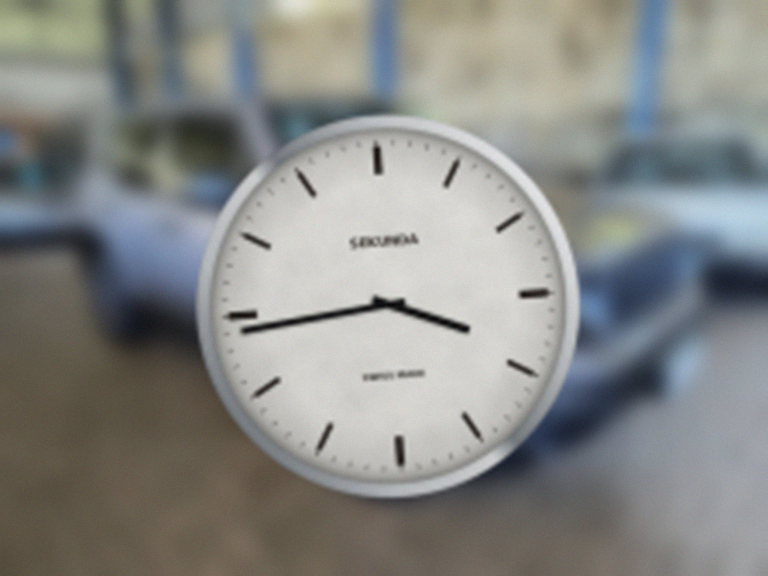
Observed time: 3:44
